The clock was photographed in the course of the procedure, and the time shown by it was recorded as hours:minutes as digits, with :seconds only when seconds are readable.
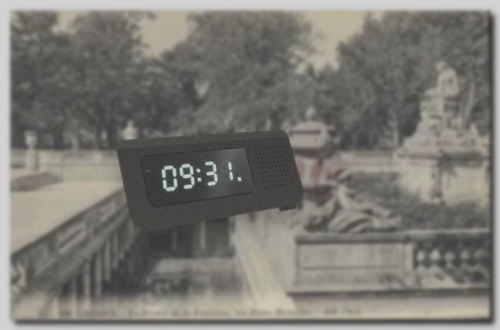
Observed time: 9:31
